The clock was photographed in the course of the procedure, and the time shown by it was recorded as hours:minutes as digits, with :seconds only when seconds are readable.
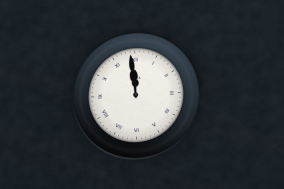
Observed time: 11:59
